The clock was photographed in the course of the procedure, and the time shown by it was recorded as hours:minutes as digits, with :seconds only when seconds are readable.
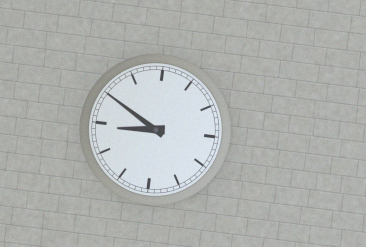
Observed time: 8:50
